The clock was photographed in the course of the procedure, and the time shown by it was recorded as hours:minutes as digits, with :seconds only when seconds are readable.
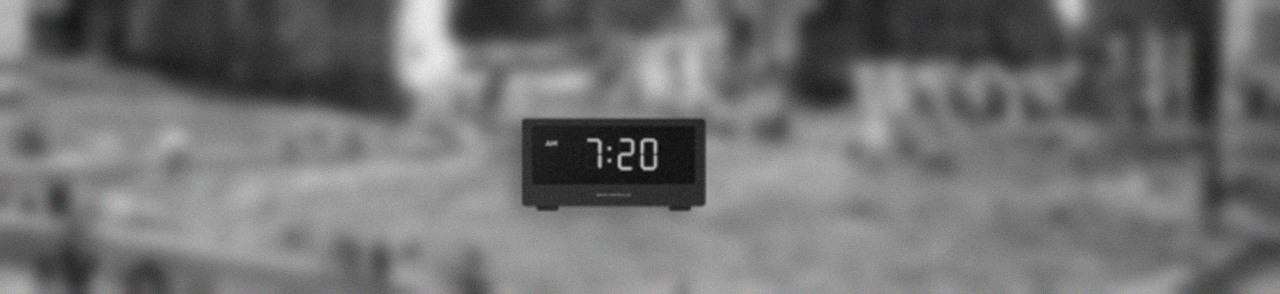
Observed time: 7:20
